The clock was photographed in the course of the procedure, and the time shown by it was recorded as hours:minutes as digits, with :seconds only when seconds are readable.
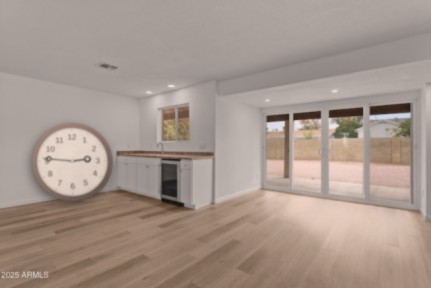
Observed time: 2:46
